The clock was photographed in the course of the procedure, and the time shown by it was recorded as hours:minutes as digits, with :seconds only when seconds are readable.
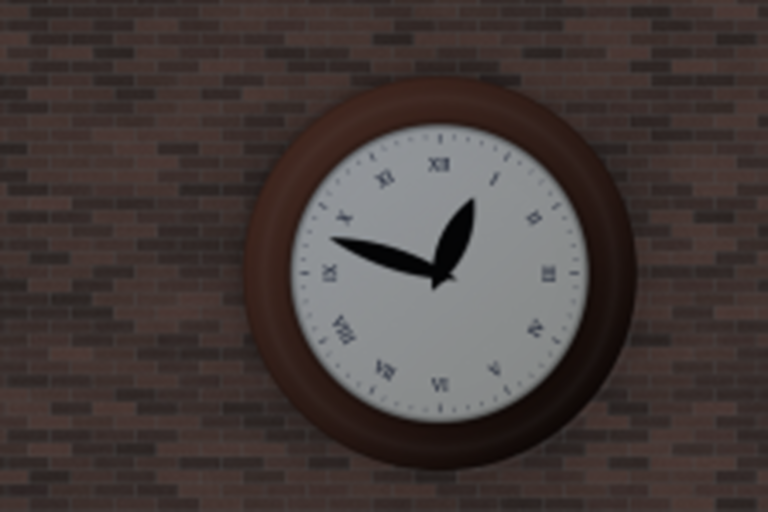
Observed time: 12:48
